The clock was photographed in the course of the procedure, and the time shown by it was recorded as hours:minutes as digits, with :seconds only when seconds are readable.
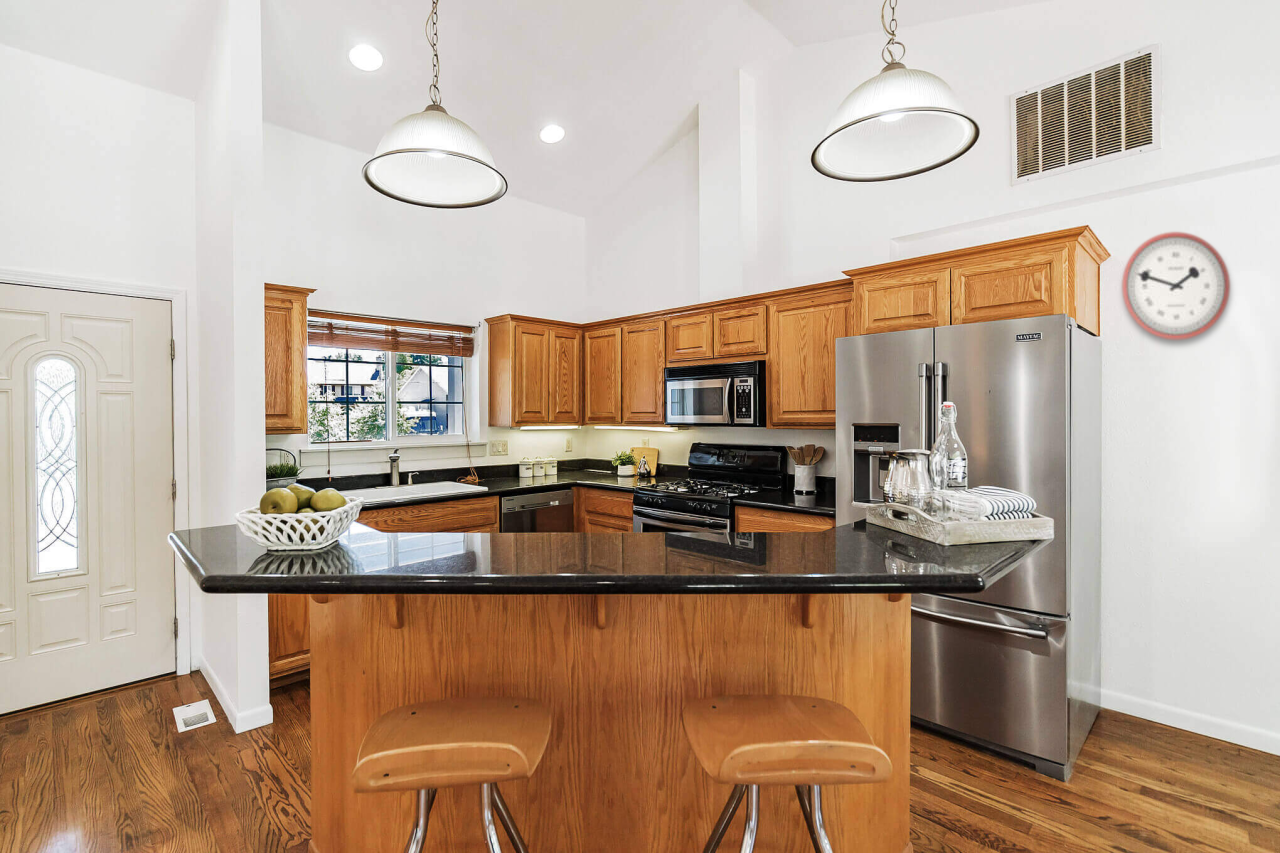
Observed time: 1:48
